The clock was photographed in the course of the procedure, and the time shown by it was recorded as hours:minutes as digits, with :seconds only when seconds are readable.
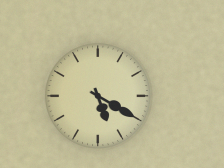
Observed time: 5:20
